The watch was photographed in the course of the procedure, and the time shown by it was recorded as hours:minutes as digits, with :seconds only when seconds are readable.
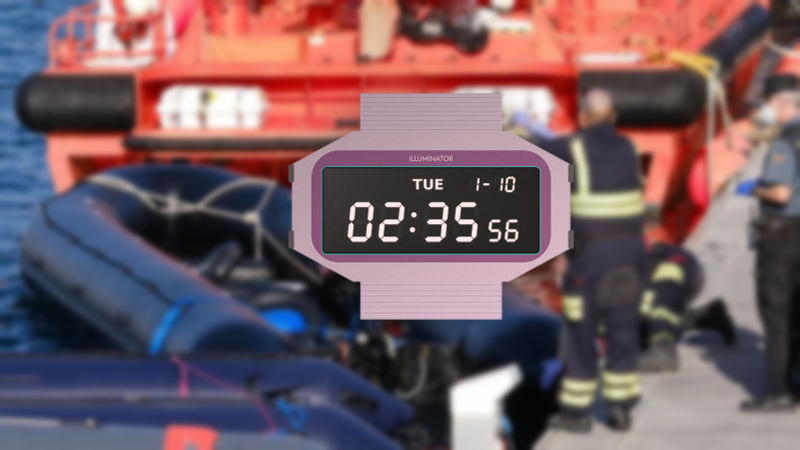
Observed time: 2:35:56
